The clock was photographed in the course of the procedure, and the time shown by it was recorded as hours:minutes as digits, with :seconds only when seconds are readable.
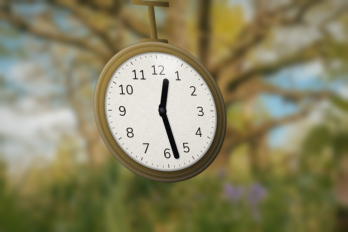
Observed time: 12:28
